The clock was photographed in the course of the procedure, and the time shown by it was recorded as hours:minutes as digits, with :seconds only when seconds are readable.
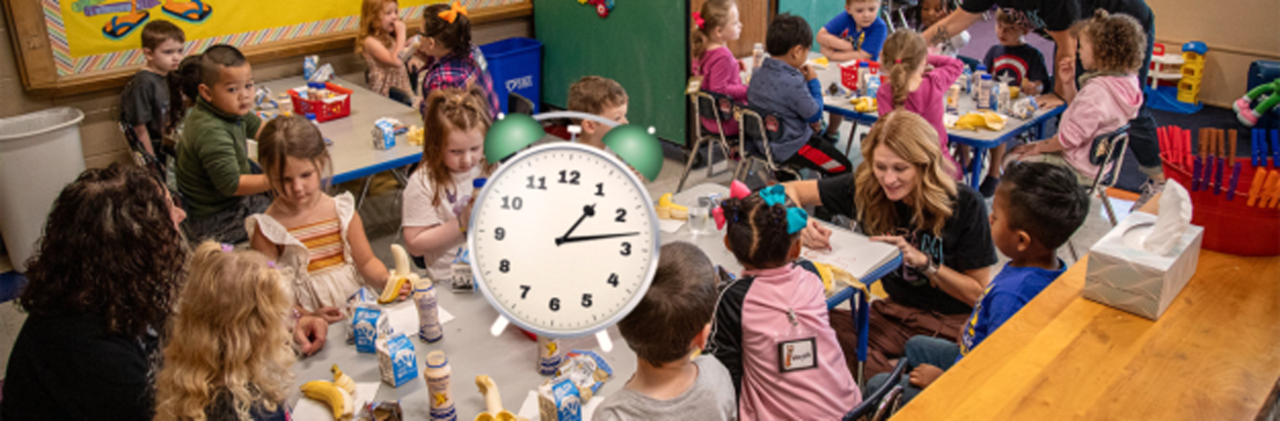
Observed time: 1:13
